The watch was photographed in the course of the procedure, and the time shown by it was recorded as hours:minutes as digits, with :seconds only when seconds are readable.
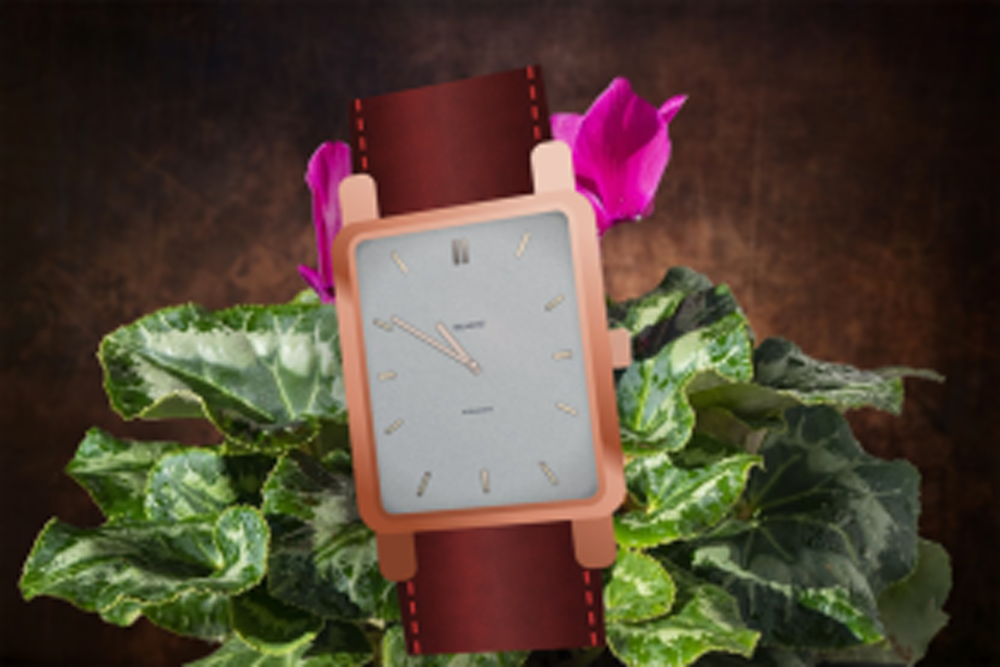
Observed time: 10:51
